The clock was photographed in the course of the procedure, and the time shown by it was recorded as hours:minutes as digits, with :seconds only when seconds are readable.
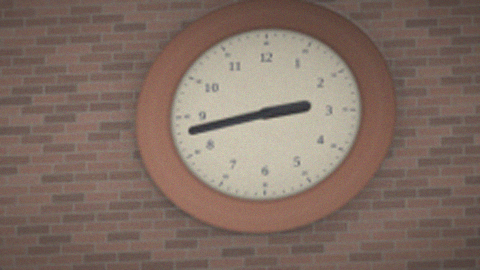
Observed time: 2:43
